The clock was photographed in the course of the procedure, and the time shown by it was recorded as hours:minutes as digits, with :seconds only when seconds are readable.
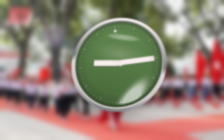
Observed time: 9:15
